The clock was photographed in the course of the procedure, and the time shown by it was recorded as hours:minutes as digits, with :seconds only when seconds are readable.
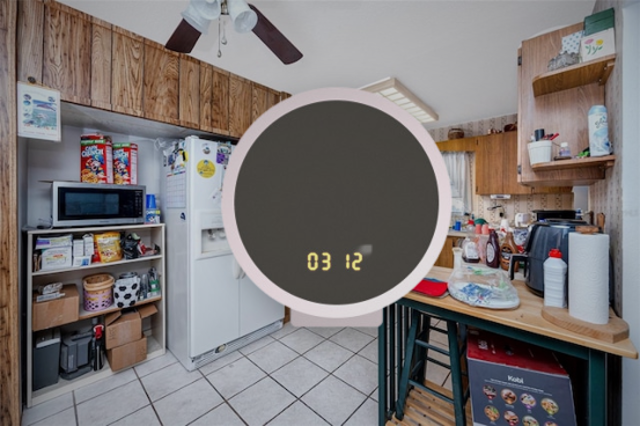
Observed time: 3:12
